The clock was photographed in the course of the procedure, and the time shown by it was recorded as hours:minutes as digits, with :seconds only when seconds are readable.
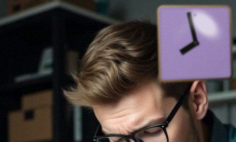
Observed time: 7:58
